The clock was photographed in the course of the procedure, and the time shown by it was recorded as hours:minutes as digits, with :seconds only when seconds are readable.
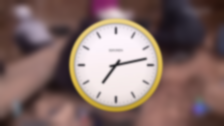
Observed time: 7:13
